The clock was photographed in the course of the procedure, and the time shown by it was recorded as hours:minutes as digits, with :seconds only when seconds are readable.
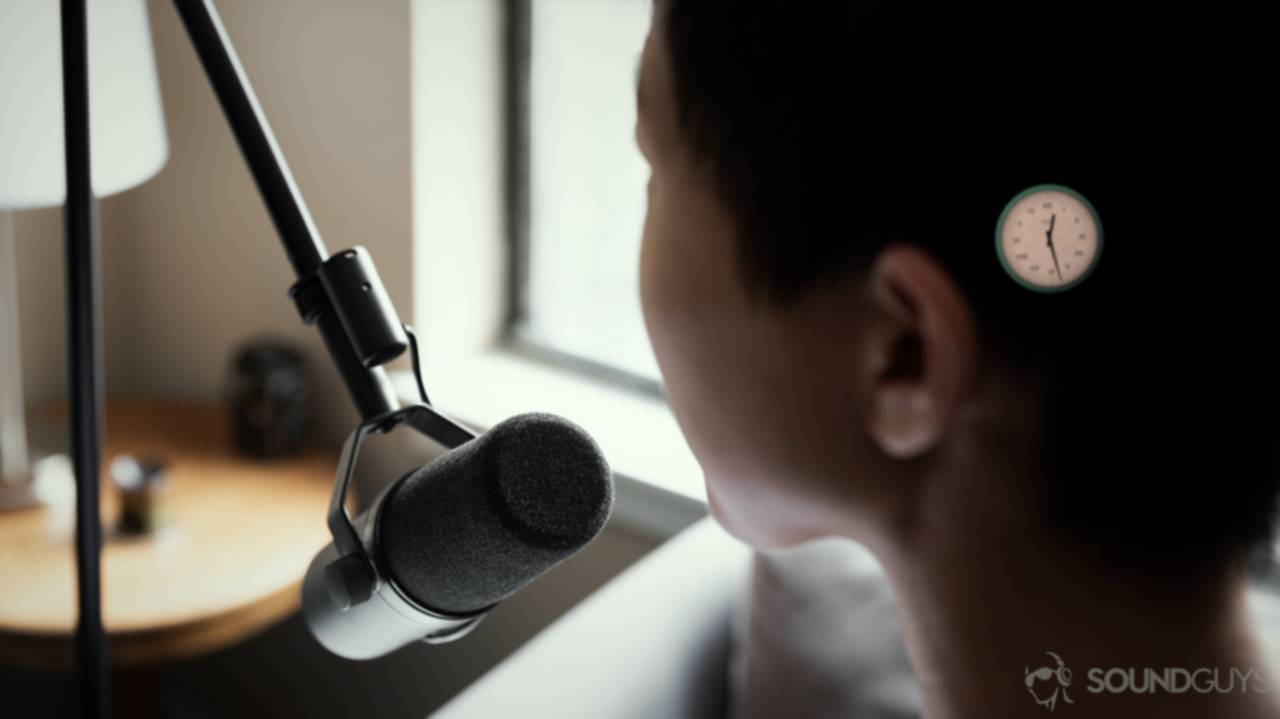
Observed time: 12:28
